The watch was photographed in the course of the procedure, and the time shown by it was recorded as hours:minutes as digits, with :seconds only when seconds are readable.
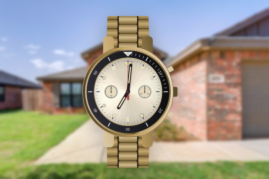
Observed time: 7:01
